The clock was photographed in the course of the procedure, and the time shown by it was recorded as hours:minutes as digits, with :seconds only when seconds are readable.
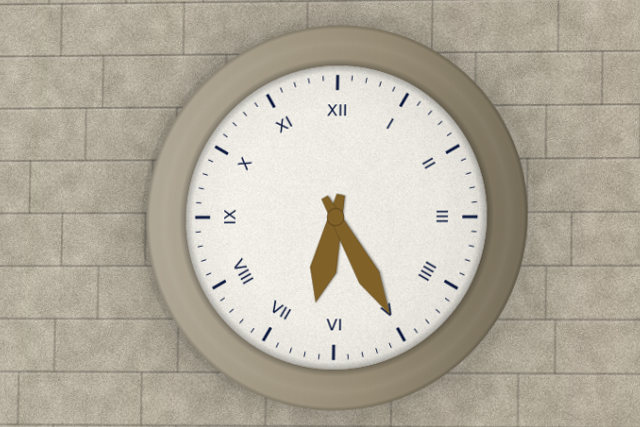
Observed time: 6:25
